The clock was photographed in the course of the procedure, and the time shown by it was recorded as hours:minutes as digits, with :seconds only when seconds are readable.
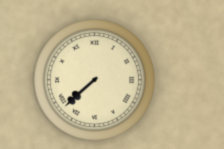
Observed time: 7:38
